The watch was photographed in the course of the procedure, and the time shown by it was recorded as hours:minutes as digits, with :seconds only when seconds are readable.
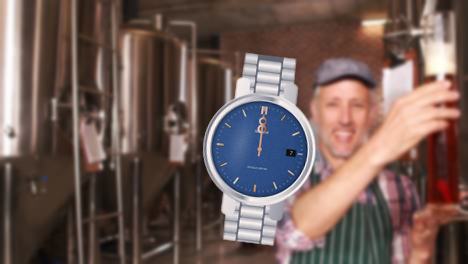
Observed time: 12:00
